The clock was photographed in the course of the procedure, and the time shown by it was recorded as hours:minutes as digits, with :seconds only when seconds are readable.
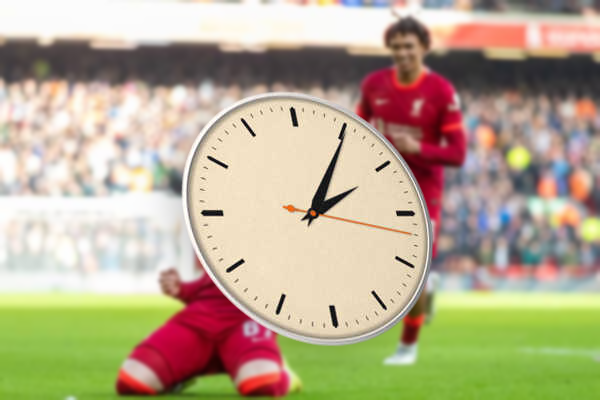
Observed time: 2:05:17
